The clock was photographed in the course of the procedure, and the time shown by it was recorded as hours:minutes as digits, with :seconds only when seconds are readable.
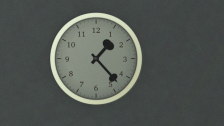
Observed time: 1:23
